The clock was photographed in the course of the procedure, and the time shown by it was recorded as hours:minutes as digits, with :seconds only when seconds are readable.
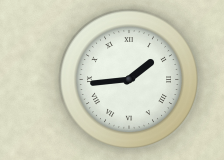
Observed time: 1:44
